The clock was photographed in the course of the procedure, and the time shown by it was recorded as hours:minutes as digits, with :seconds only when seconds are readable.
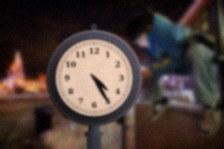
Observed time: 4:25
